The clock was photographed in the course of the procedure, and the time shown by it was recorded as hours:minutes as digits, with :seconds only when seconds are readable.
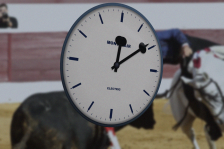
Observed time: 12:09
